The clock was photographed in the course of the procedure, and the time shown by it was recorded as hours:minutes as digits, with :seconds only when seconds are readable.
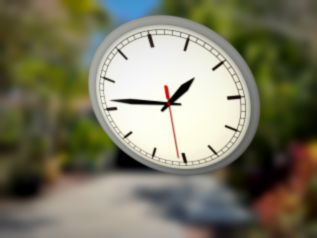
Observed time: 1:46:31
